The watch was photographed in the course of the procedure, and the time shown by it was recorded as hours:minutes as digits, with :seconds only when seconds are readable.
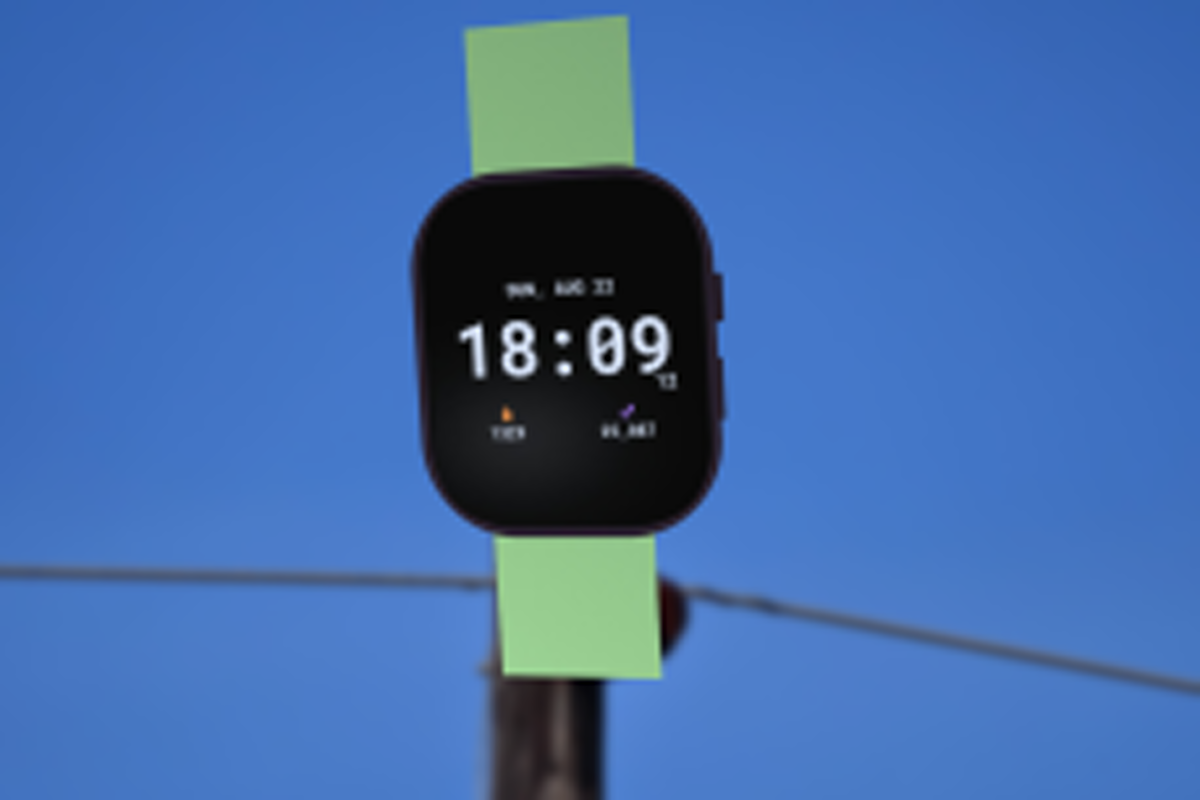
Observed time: 18:09
